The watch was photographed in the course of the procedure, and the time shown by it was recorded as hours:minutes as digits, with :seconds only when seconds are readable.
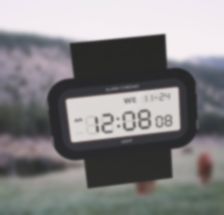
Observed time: 12:08:08
